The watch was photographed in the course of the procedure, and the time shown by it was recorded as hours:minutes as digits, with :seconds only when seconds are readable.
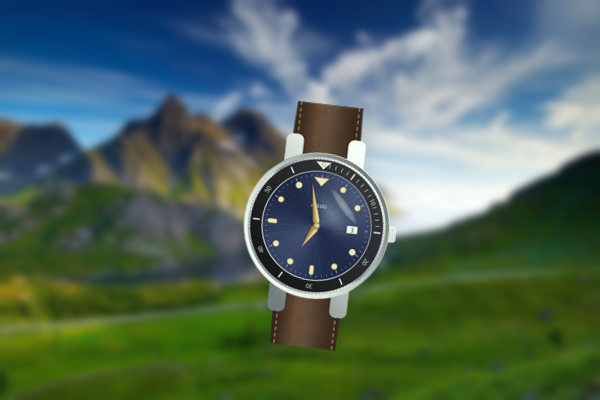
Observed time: 6:58
